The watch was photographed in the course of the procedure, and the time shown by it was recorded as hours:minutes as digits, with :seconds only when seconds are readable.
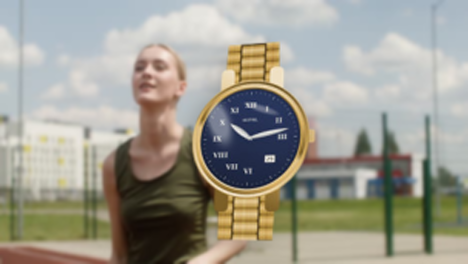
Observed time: 10:13
